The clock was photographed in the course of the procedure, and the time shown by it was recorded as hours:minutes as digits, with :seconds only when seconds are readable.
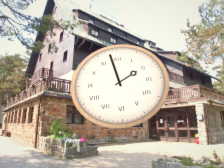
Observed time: 1:58
